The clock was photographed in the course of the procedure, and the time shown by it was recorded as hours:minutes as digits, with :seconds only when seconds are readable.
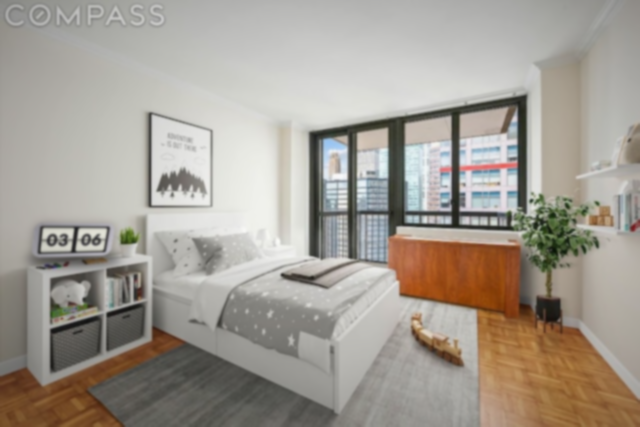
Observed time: 3:06
